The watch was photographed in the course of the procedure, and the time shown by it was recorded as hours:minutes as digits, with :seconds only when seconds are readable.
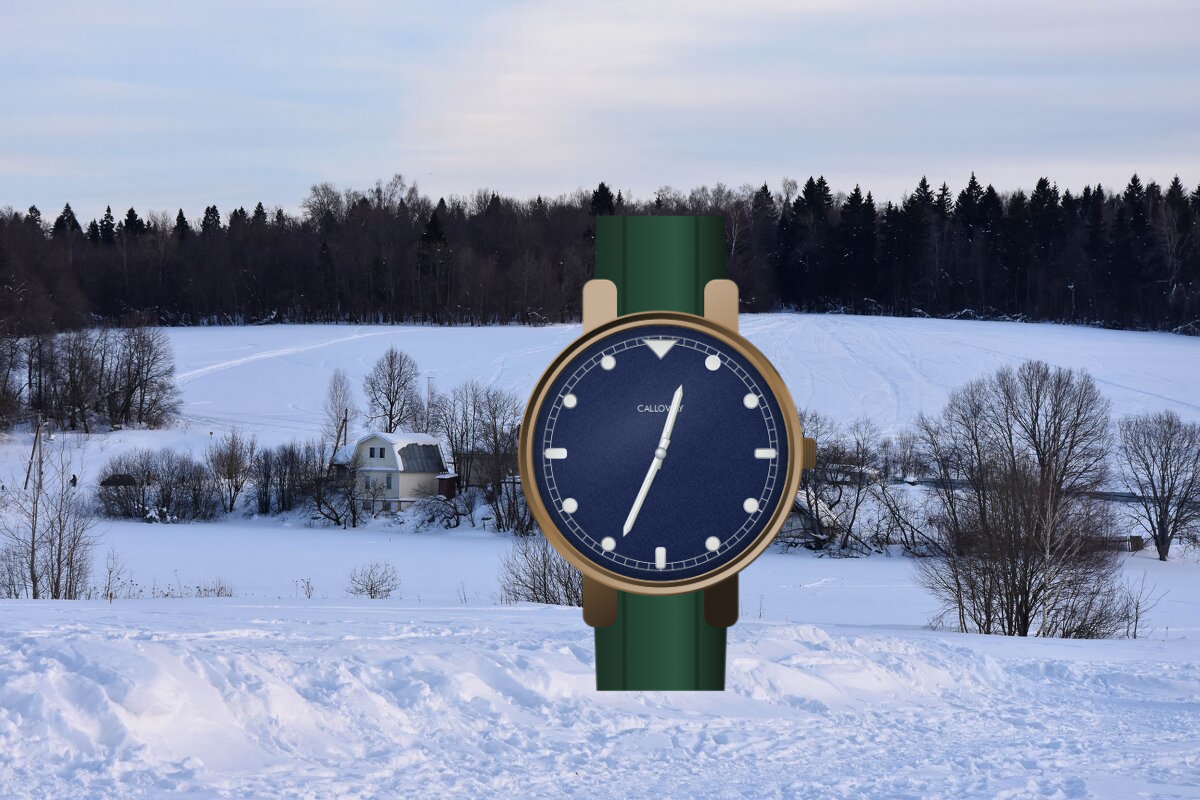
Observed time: 12:34
